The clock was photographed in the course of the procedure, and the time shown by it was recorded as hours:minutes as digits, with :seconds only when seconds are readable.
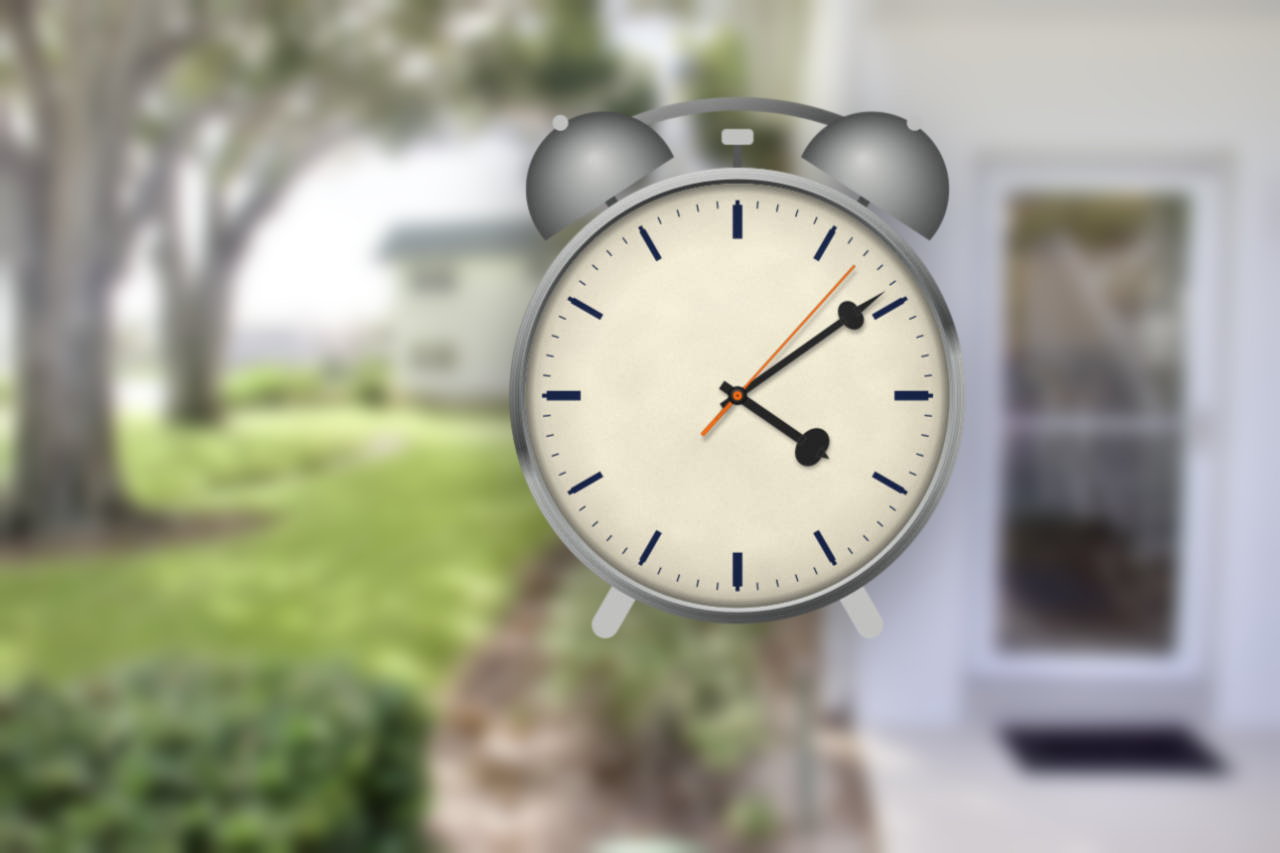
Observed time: 4:09:07
